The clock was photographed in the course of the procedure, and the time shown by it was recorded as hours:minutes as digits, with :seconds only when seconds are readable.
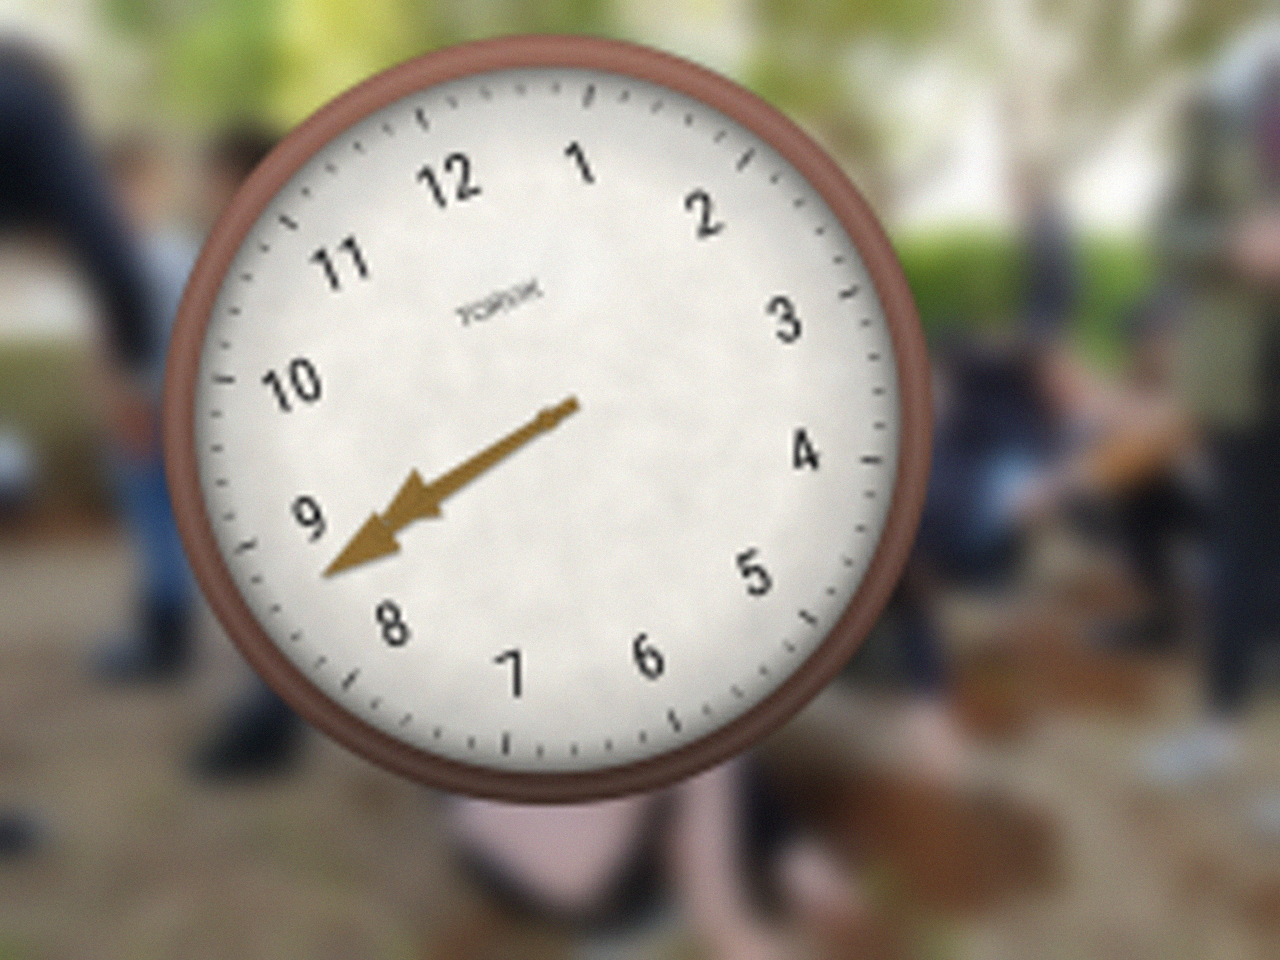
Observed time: 8:43
